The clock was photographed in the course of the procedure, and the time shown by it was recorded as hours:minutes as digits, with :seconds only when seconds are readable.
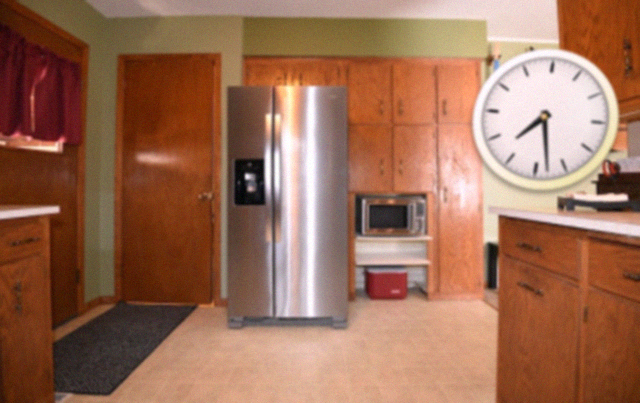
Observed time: 7:28
